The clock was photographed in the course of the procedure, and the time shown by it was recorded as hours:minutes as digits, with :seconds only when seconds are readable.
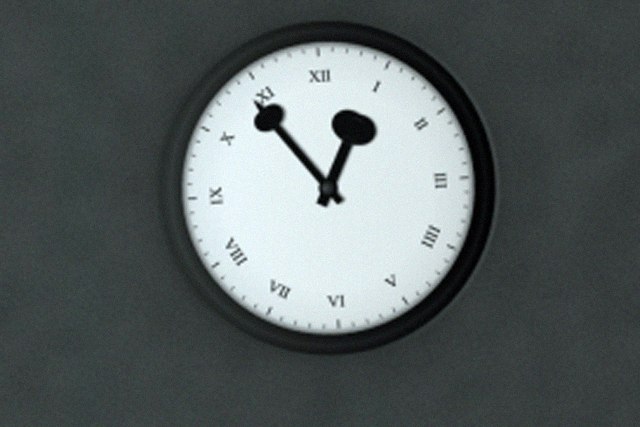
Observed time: 12:54
